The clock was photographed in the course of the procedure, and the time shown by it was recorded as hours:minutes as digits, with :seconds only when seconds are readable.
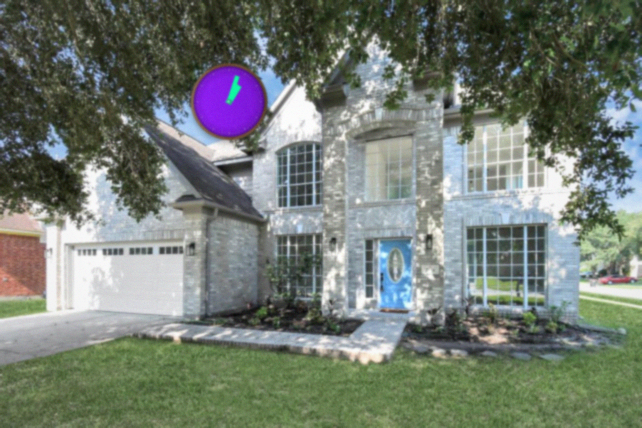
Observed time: 1:03
